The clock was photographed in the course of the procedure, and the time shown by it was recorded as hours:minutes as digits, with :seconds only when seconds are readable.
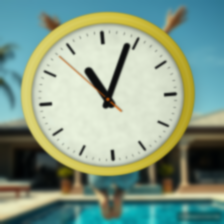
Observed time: 11:03:53
